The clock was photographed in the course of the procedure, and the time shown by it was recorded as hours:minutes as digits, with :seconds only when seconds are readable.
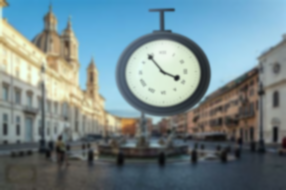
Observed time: 3:54
